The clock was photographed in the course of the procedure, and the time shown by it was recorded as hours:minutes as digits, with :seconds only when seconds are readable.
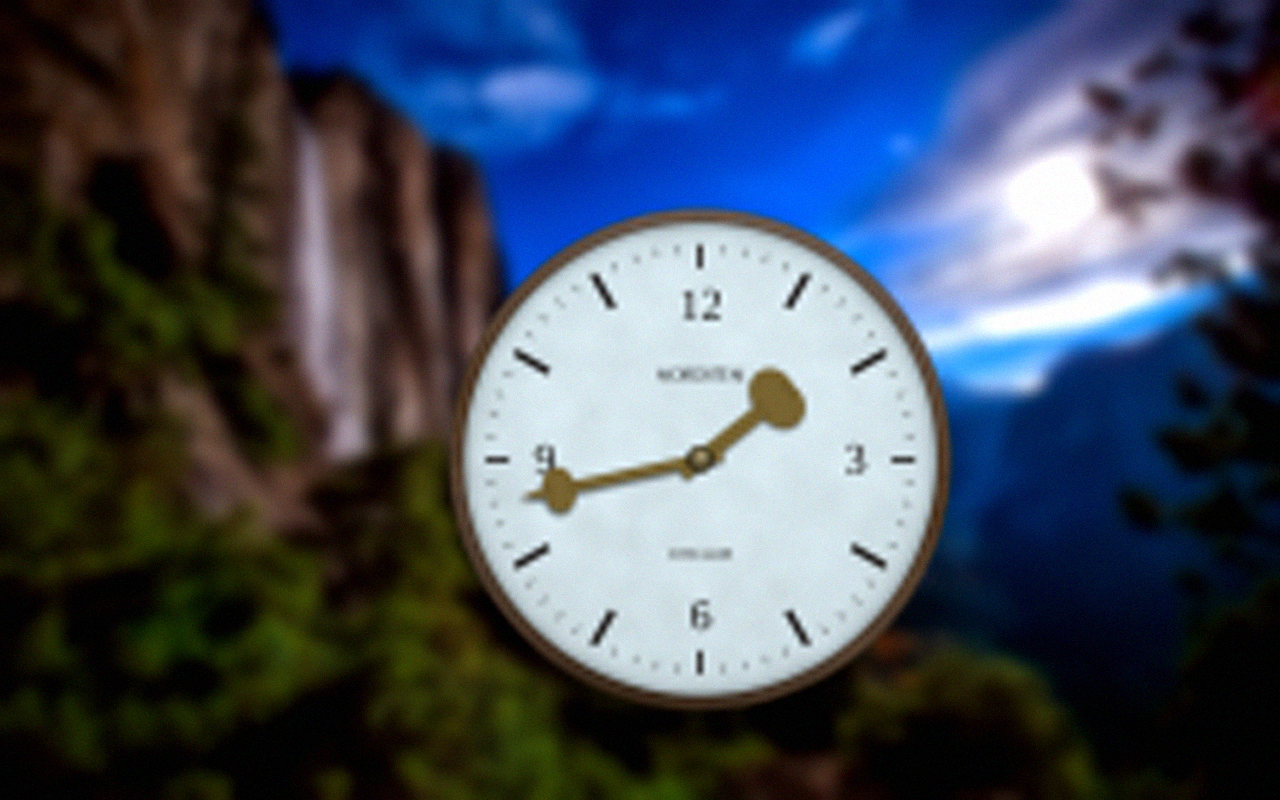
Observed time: 1:43
